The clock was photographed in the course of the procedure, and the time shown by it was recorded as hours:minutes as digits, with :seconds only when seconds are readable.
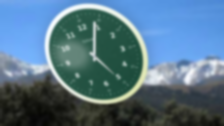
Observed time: 5:04
